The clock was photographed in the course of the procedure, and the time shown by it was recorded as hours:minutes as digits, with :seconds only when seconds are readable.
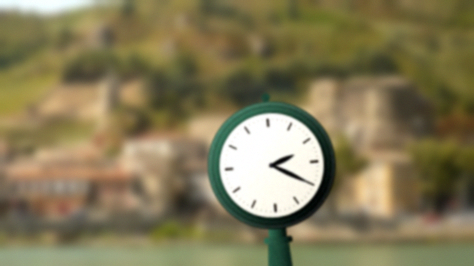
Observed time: 2:20
